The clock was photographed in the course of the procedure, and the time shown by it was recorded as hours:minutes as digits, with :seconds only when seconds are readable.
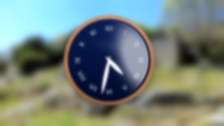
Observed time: 4:32
